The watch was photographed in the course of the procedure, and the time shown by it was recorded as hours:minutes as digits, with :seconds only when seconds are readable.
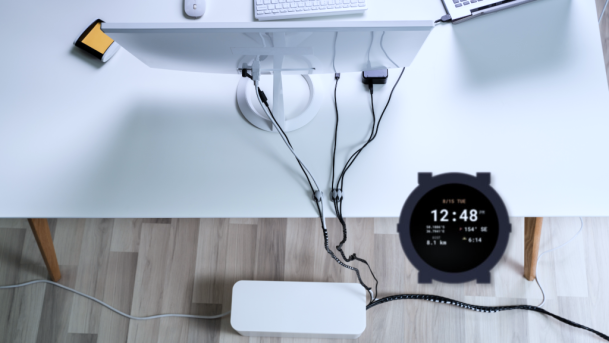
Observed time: 12:48
